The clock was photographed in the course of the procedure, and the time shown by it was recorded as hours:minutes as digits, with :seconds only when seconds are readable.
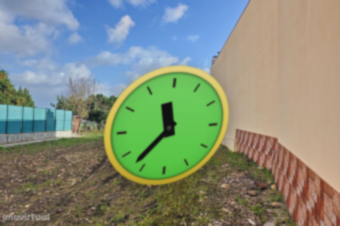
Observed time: 11:37
